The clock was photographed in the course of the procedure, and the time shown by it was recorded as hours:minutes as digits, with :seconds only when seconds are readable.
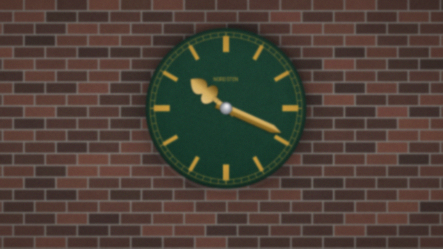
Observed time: 10:19
